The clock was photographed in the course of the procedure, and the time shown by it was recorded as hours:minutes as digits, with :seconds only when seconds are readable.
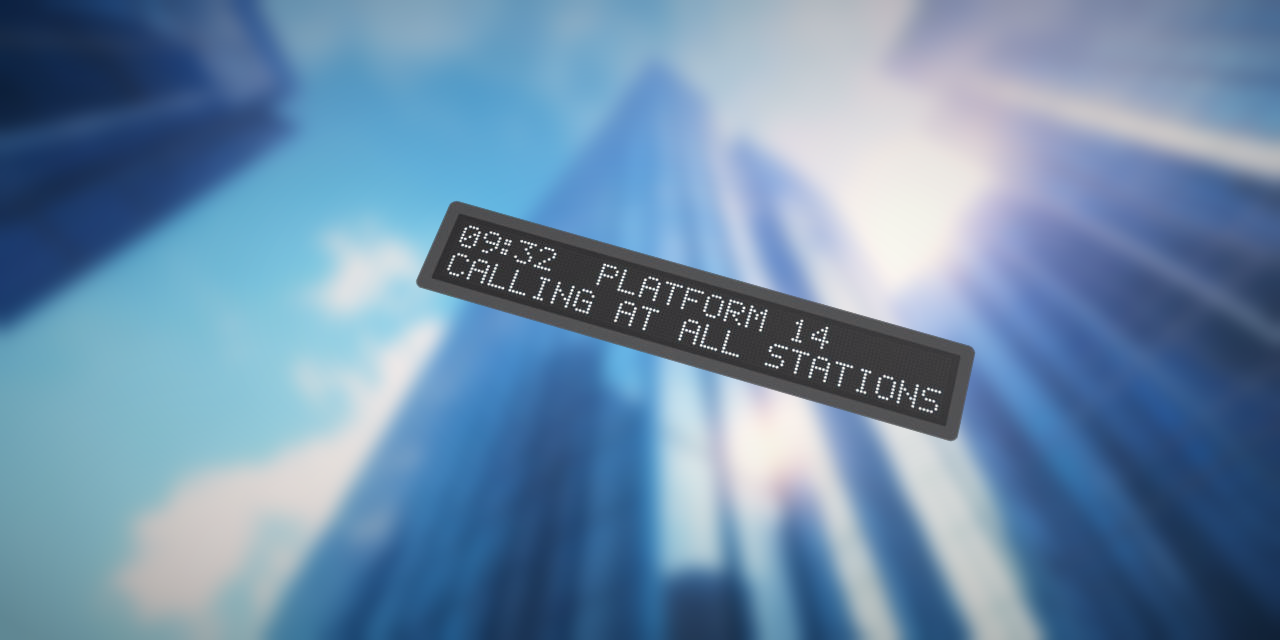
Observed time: 9:32
